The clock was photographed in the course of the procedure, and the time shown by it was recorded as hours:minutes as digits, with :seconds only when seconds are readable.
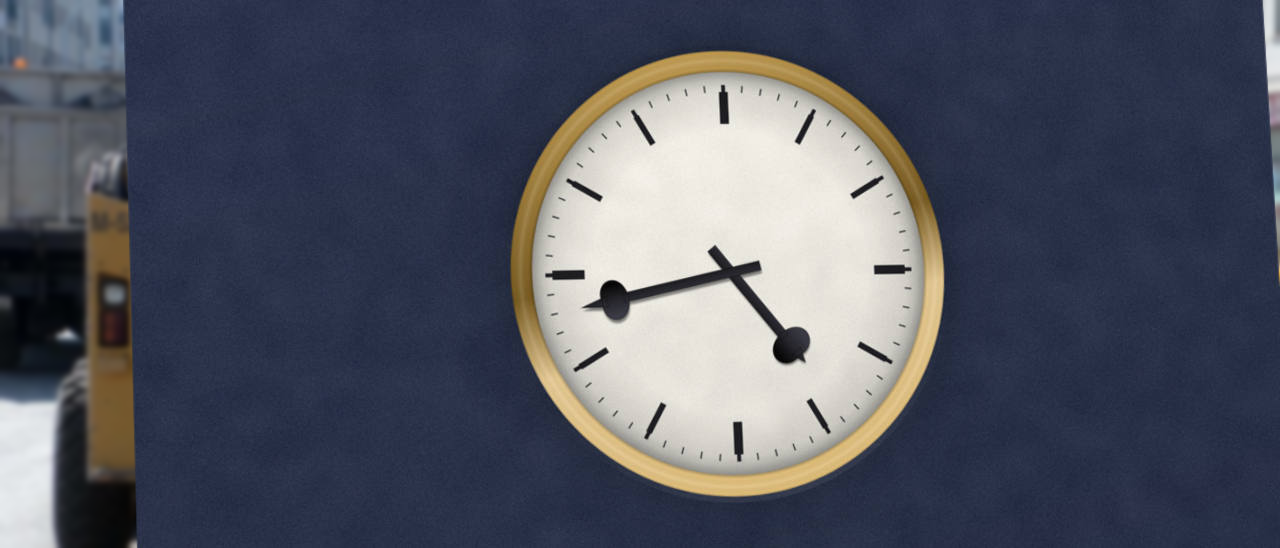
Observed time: 4:43
